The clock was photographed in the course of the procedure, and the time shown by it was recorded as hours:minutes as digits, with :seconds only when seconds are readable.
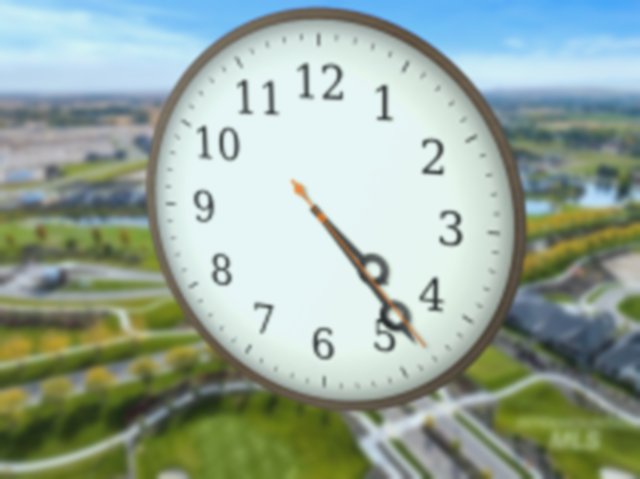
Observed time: 4:23:23
